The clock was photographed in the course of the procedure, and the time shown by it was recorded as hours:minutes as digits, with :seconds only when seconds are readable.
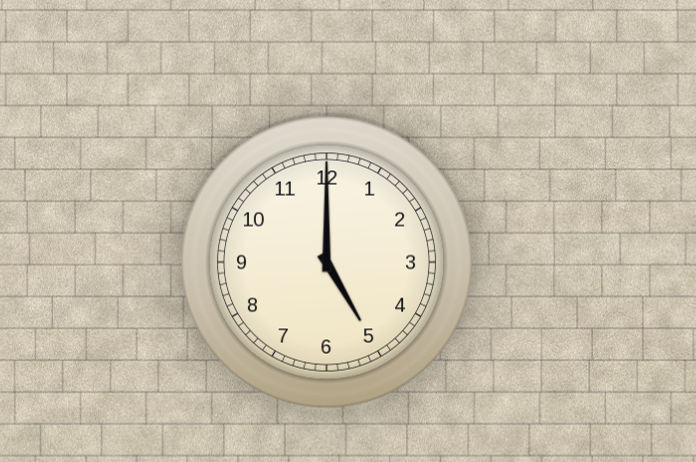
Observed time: 5:00
